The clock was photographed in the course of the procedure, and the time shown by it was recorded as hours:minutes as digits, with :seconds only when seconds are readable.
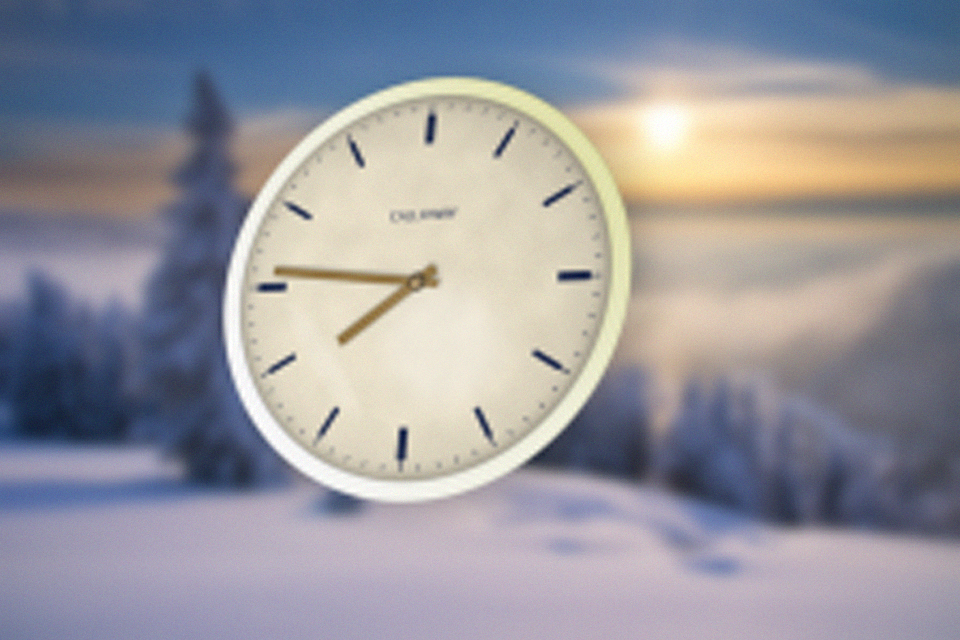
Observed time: 7:46
